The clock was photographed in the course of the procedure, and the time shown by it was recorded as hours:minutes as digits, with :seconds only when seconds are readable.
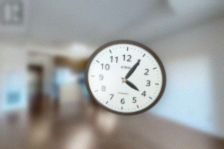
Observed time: 4:05
